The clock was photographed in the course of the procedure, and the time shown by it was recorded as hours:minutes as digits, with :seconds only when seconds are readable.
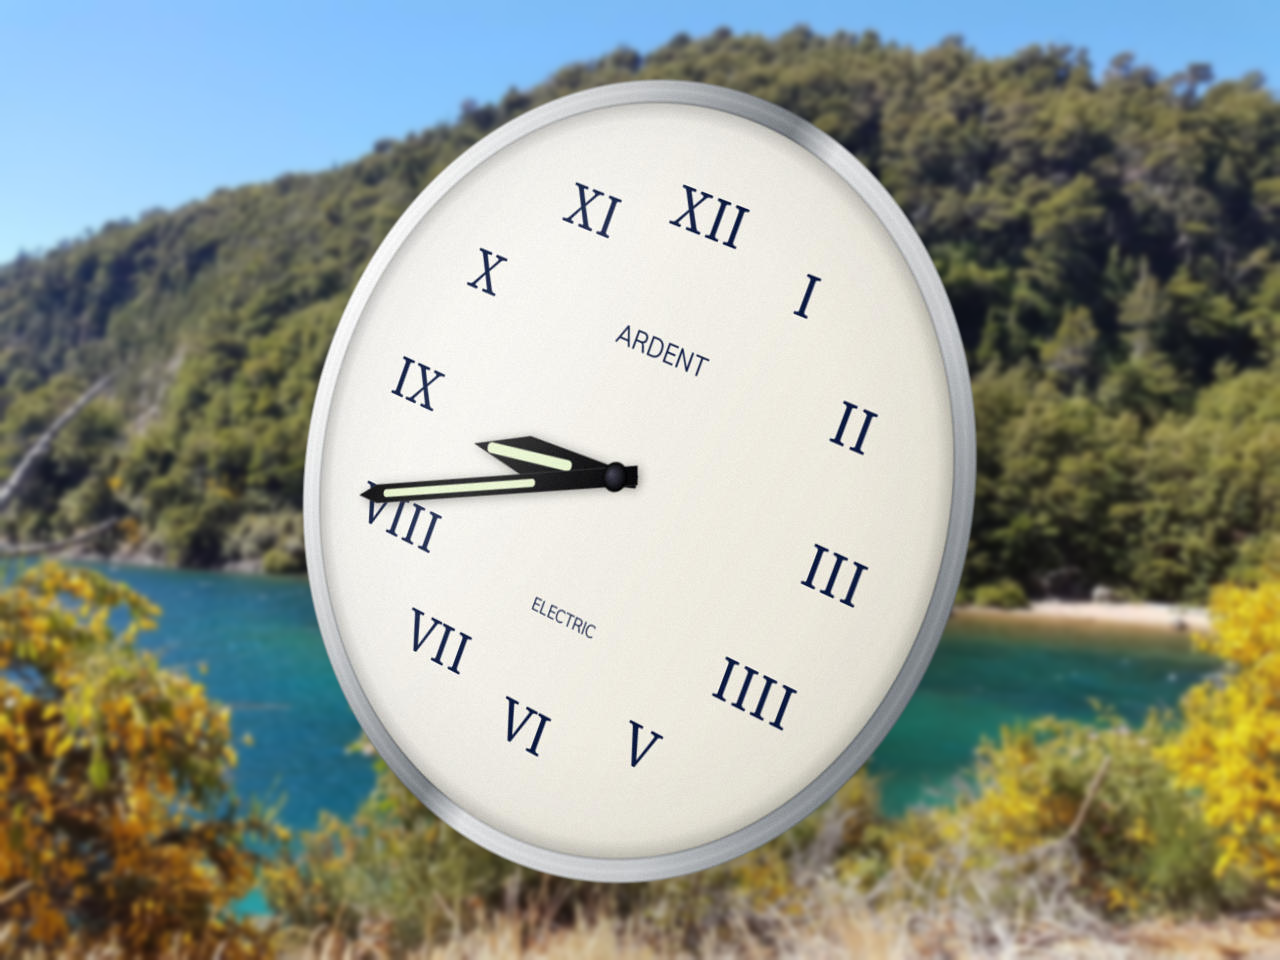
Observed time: 8:41
